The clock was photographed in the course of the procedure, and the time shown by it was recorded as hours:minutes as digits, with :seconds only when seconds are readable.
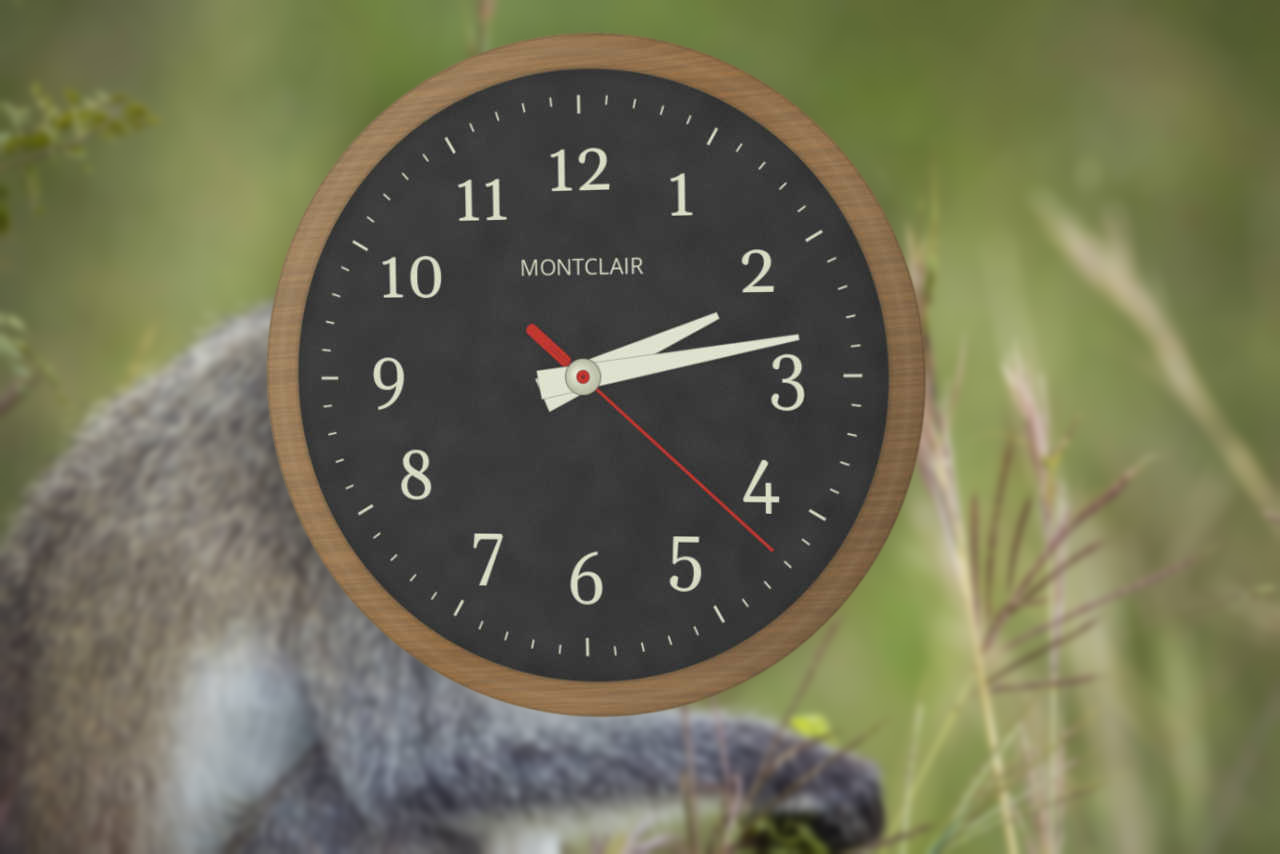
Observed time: 2:13:22
